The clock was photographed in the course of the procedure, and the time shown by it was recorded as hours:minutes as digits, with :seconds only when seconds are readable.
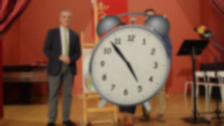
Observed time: 4:53
